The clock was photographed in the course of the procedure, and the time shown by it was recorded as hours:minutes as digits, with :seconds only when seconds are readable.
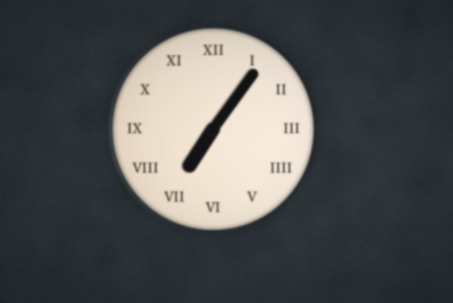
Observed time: 7:06
